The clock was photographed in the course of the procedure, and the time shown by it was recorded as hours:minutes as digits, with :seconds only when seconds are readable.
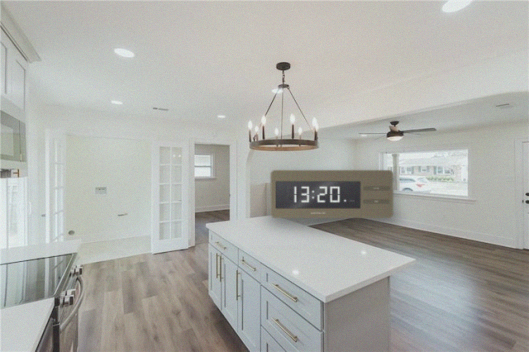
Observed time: 13:20
